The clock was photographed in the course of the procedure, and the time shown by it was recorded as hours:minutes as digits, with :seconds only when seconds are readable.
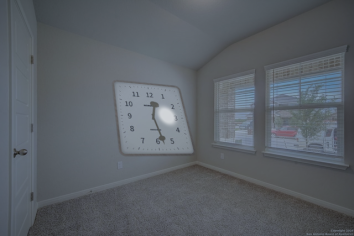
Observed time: 12:28
